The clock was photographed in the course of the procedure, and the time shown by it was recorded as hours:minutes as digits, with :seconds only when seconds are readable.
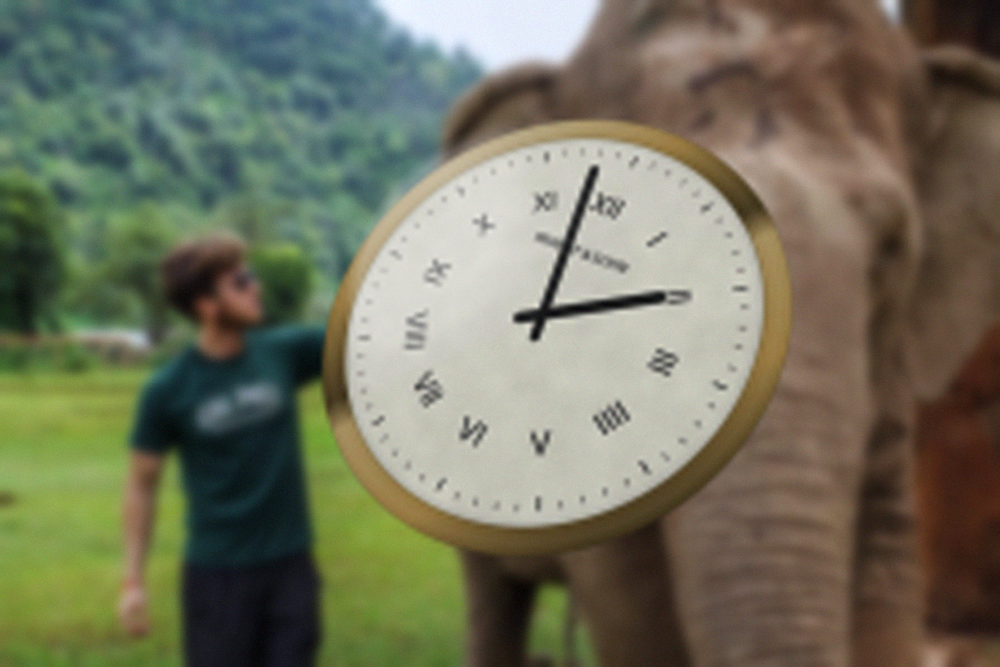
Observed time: 1:58
